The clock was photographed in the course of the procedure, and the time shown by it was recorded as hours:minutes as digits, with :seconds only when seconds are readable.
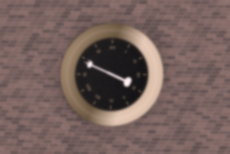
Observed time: 3:49
